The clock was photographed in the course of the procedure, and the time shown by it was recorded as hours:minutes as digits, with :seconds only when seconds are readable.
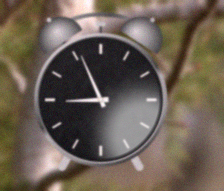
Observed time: 8:56
